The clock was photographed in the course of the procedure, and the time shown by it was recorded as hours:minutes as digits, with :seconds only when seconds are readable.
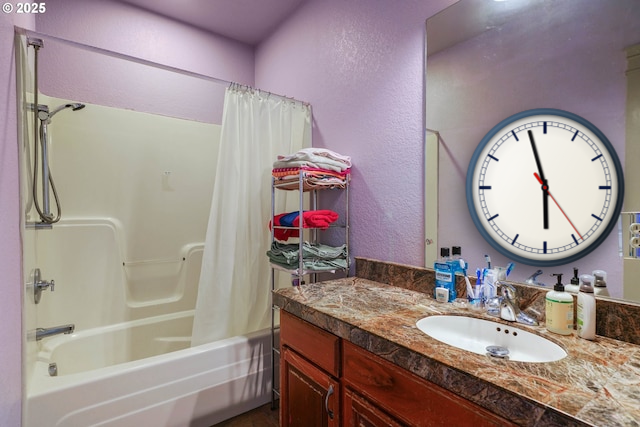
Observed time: 5:57:24
